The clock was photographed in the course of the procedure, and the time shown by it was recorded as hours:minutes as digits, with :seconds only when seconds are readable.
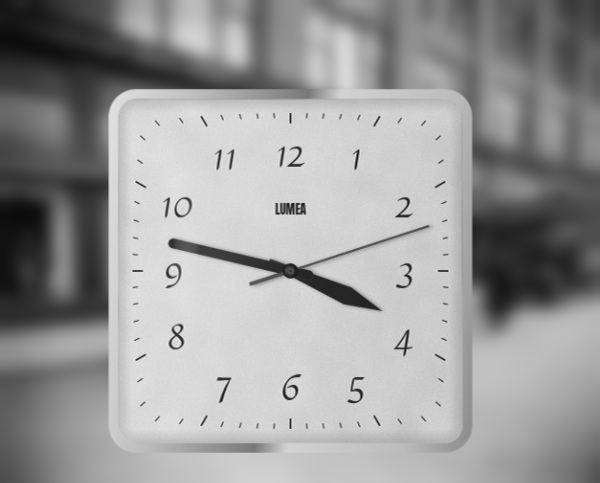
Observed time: 3:47:12
